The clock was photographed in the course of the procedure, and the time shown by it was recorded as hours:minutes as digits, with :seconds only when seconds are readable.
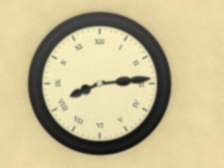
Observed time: 8:14
